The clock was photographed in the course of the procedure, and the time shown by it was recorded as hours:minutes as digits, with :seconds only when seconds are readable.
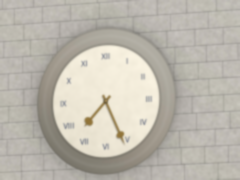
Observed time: 7:26
